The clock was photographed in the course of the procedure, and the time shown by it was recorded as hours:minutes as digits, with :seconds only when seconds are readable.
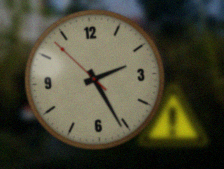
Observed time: 2:25:53
